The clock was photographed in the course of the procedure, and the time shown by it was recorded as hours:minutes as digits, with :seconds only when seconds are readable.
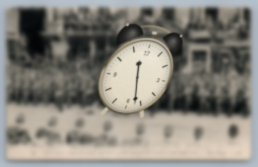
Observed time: 11:27
